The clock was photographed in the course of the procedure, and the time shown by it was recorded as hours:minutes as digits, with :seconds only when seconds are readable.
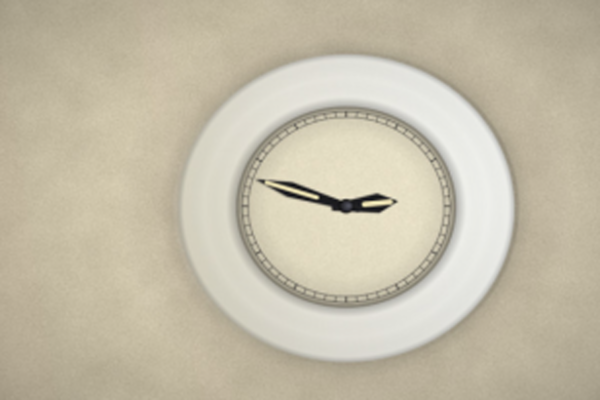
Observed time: 2:48
